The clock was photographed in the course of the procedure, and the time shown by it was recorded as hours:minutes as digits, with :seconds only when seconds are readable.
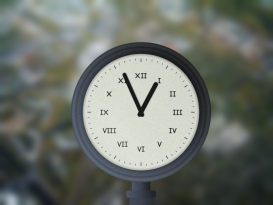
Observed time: 12:56
